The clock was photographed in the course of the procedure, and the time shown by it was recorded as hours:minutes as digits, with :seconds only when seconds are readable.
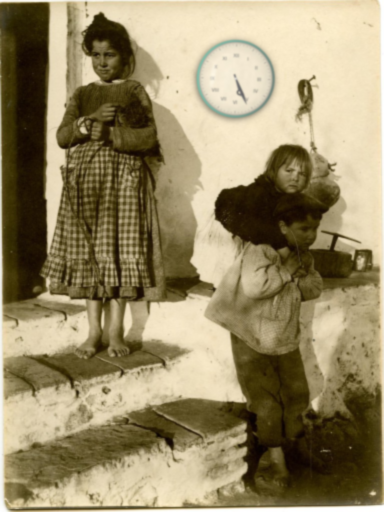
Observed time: 5:26
